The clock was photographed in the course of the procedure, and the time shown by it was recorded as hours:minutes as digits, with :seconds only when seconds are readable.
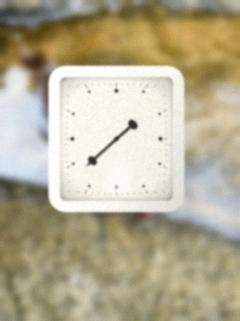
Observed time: 1:38
